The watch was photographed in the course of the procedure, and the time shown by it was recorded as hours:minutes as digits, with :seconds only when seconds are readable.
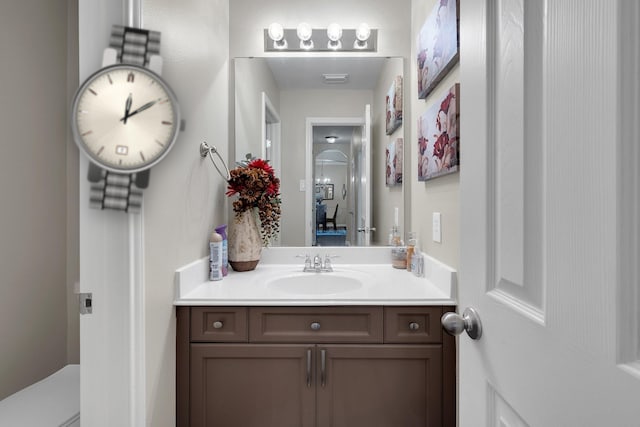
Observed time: 12:09
